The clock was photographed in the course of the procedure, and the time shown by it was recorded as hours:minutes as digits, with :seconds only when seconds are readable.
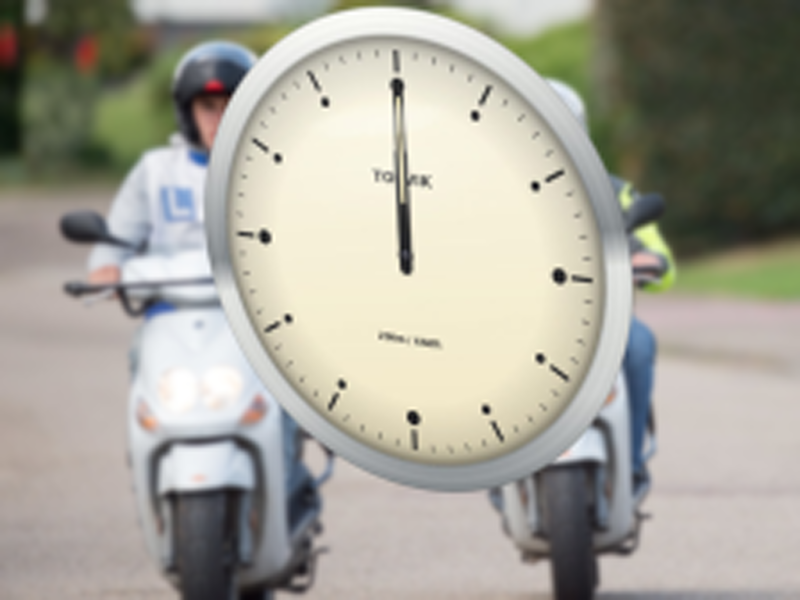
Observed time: 12:00
